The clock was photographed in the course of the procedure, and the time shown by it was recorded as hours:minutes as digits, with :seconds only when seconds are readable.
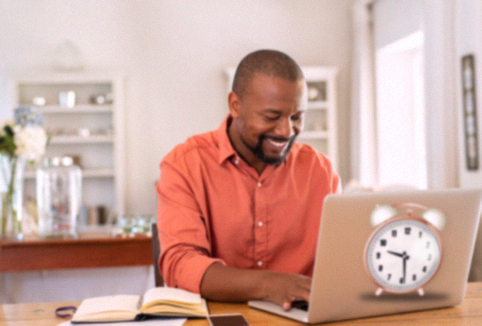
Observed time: 9:29
